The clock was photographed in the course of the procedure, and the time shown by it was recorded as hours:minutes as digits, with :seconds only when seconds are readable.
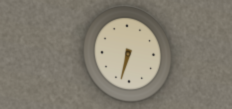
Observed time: 6:33
